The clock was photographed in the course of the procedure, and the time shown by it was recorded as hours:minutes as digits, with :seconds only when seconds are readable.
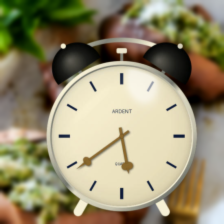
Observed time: 5:39
